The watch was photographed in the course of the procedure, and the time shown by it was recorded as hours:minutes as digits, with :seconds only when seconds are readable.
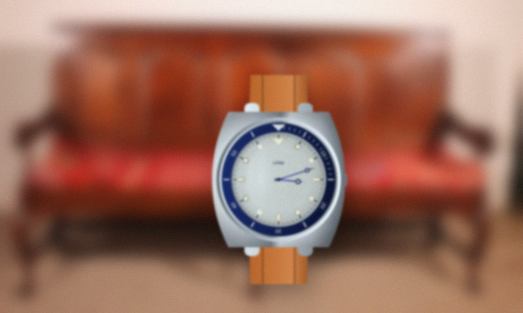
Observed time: 3:12
